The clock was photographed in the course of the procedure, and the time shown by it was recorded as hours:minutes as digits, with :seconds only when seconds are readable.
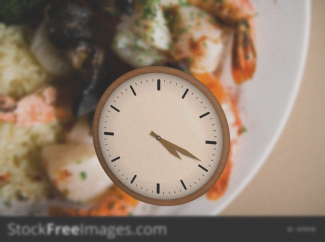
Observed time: 4:19
